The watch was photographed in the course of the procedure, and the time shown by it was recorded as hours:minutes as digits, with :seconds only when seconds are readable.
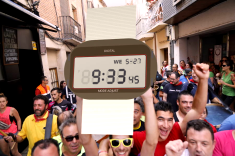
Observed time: 9:33:45
